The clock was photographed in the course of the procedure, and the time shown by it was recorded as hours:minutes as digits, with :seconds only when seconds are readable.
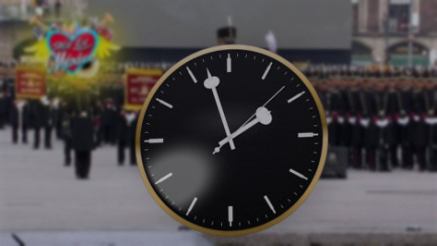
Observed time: 1:57:08
